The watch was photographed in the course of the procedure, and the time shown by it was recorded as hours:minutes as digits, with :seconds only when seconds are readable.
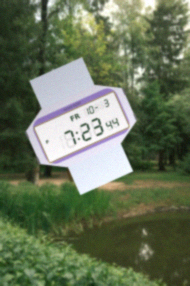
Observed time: 7:23:44
